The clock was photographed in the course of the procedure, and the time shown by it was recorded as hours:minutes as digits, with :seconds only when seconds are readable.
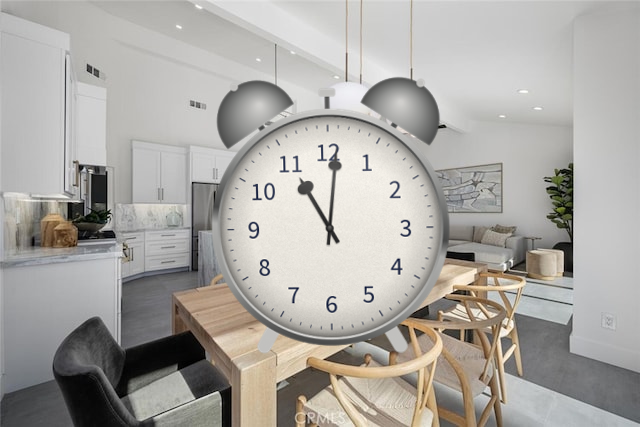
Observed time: 11:01
